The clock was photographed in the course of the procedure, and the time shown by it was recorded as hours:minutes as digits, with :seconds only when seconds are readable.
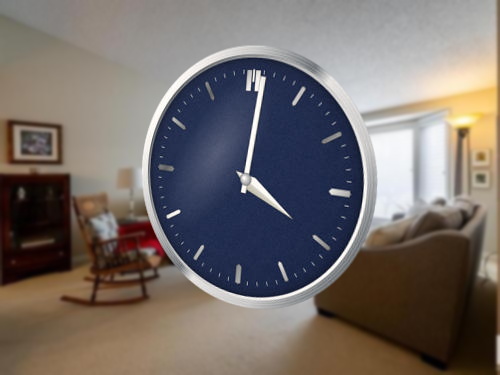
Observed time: 4:01
